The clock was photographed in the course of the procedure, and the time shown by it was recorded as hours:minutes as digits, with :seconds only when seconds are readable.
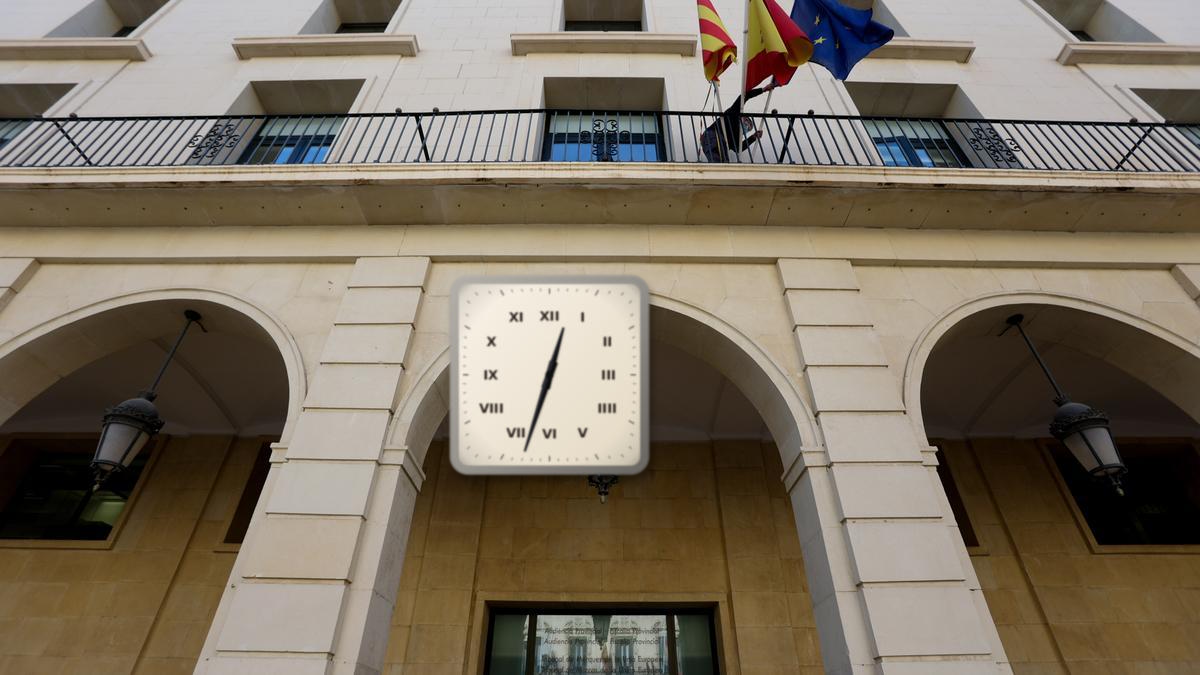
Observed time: 12:33
